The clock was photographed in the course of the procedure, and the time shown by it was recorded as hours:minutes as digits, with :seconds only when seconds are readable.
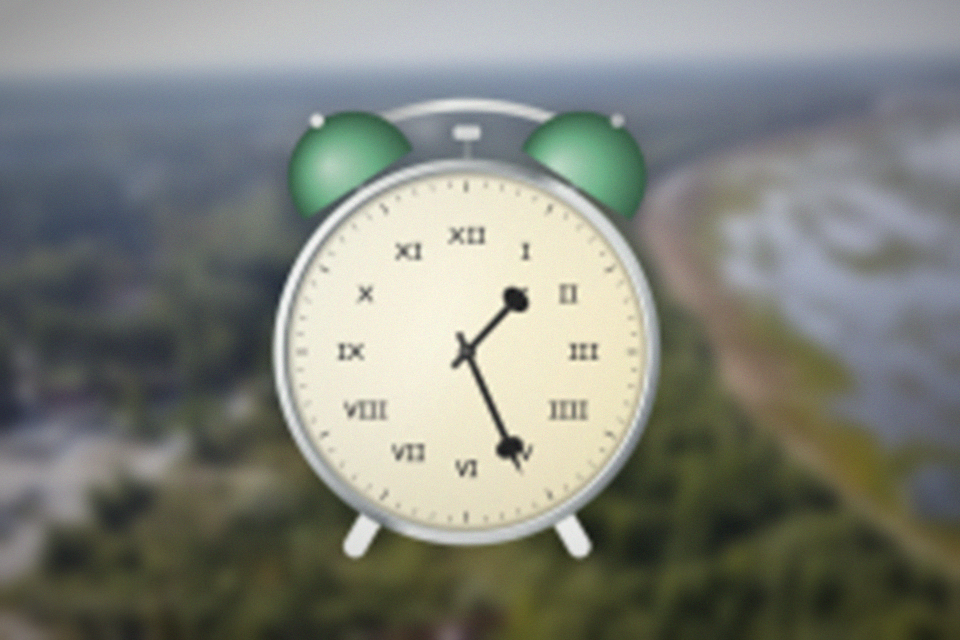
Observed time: 1:26
